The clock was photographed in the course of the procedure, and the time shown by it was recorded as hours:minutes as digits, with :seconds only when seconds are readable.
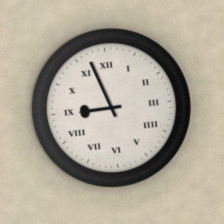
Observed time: 8:57
